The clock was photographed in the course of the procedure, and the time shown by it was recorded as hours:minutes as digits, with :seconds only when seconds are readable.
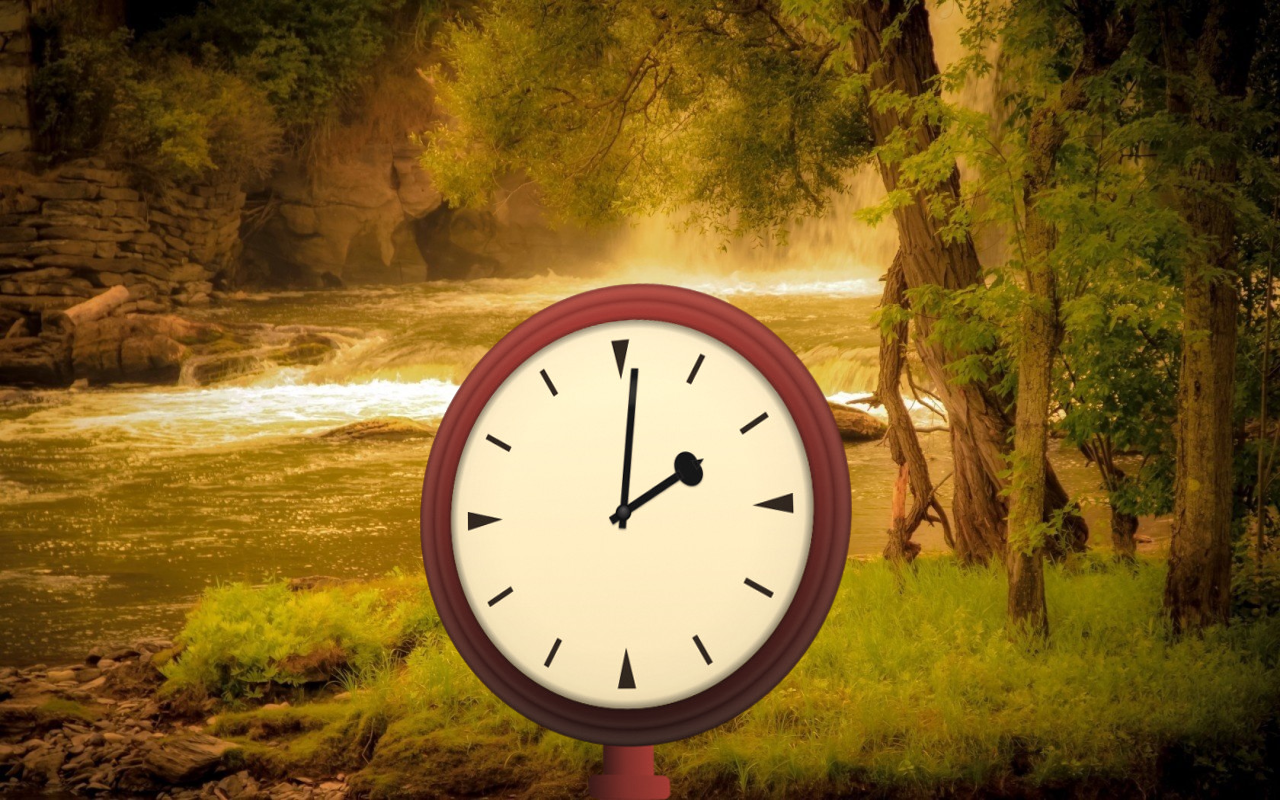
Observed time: 2:01
